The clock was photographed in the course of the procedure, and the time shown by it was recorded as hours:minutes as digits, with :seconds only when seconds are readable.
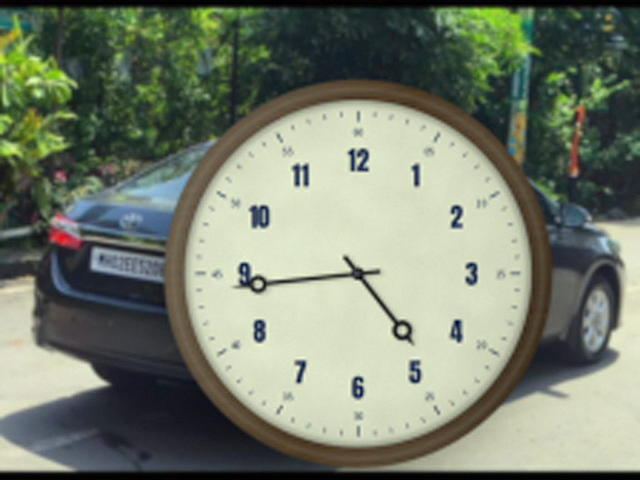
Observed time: 4:44
